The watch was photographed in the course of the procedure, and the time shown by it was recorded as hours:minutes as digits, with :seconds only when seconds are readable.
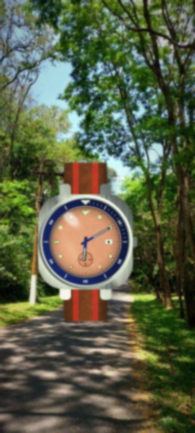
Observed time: 6:10
